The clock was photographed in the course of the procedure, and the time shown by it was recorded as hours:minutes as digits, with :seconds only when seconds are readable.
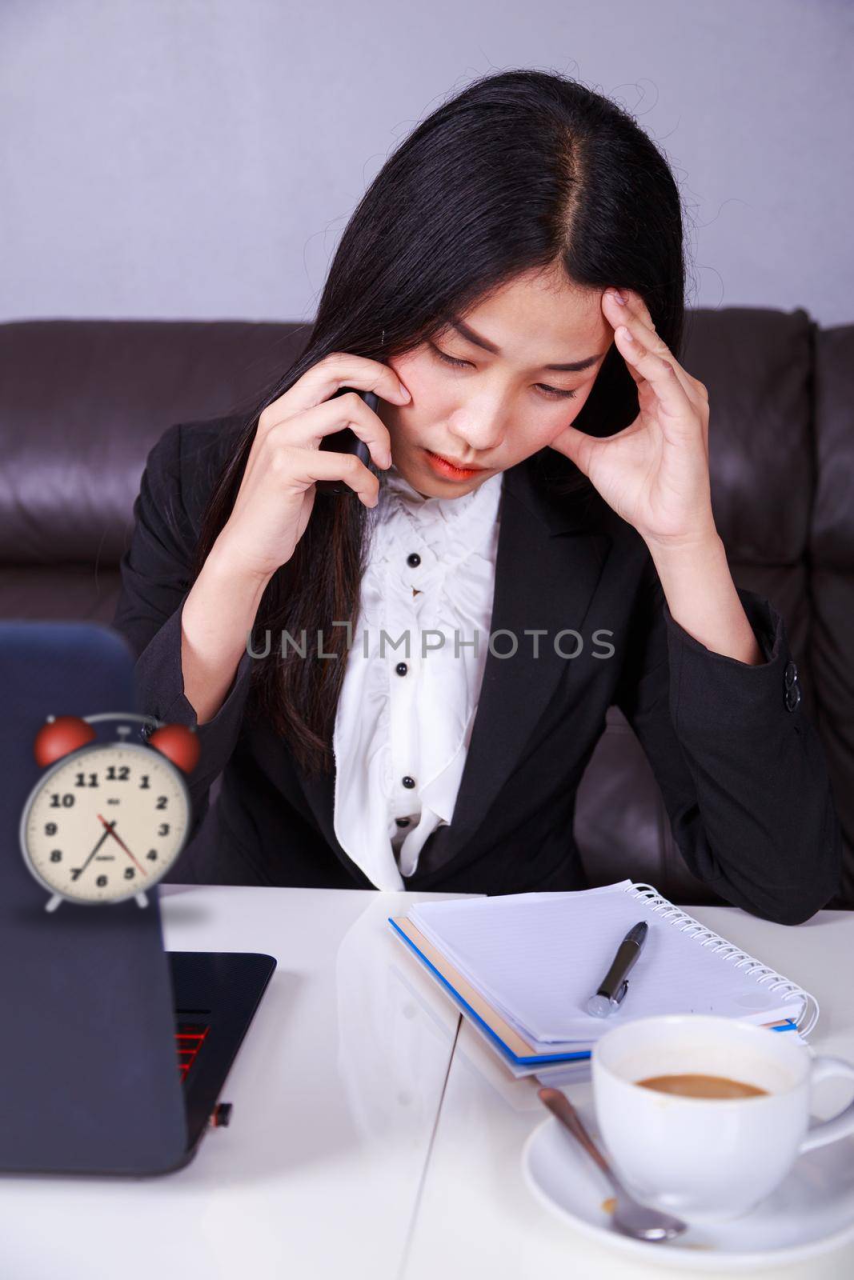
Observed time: 4:34:23
